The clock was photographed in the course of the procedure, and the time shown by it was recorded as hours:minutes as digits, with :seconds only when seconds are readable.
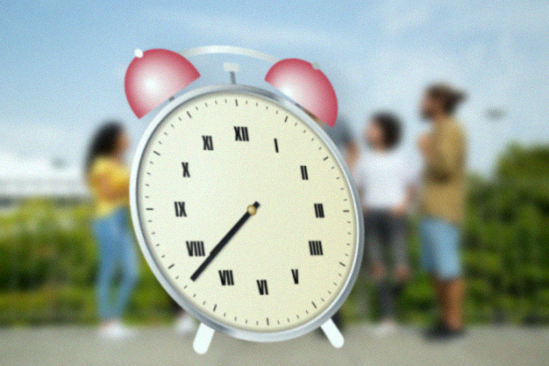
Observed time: 7:38
